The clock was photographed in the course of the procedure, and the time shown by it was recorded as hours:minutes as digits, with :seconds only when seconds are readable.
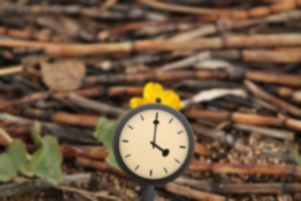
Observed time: 4:00
